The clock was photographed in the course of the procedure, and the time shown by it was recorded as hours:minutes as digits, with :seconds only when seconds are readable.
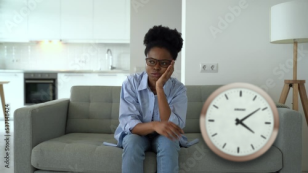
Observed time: 4:09
